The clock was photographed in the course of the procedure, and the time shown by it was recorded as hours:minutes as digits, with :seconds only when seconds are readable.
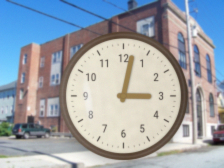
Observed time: 3:02
